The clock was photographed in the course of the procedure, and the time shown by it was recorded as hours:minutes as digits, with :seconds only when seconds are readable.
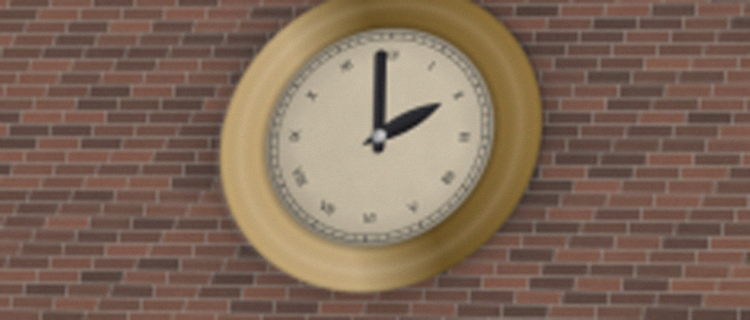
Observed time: 1:59
